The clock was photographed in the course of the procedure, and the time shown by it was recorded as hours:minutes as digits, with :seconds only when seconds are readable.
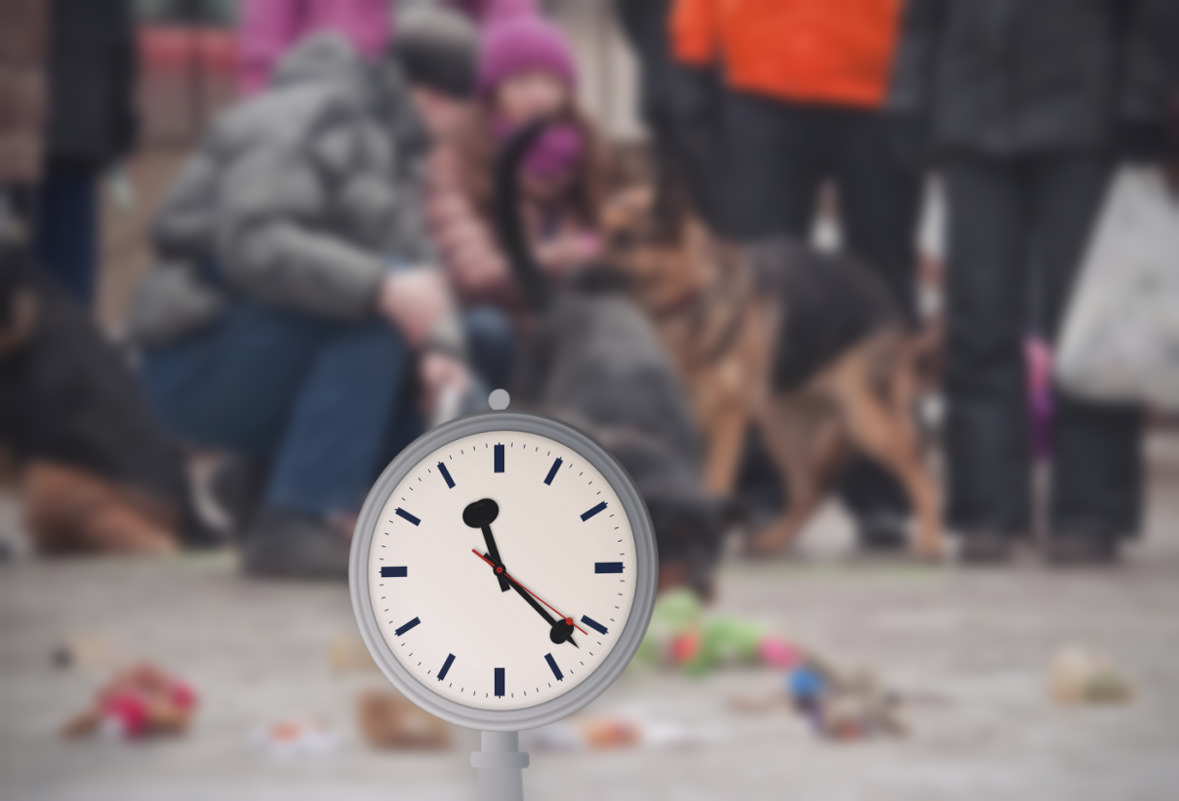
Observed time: 11:22:21
